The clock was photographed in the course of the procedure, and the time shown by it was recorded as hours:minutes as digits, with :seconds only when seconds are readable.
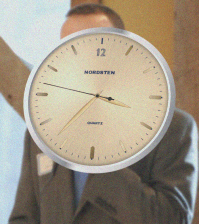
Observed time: 3:36:47
